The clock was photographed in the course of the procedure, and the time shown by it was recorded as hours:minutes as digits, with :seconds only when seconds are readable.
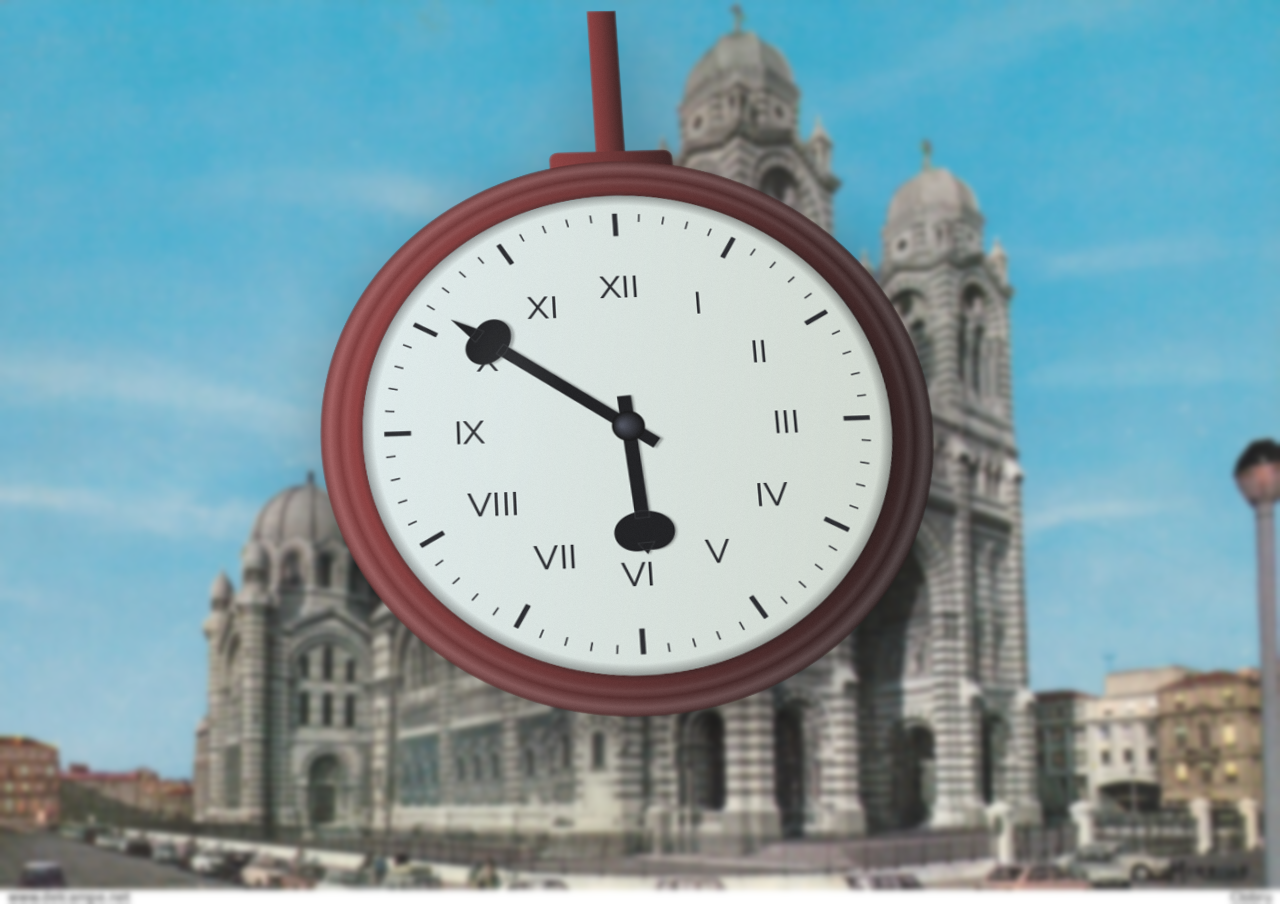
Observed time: 5:51
